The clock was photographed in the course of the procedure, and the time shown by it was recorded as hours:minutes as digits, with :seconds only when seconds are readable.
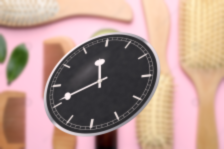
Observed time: 11:41
